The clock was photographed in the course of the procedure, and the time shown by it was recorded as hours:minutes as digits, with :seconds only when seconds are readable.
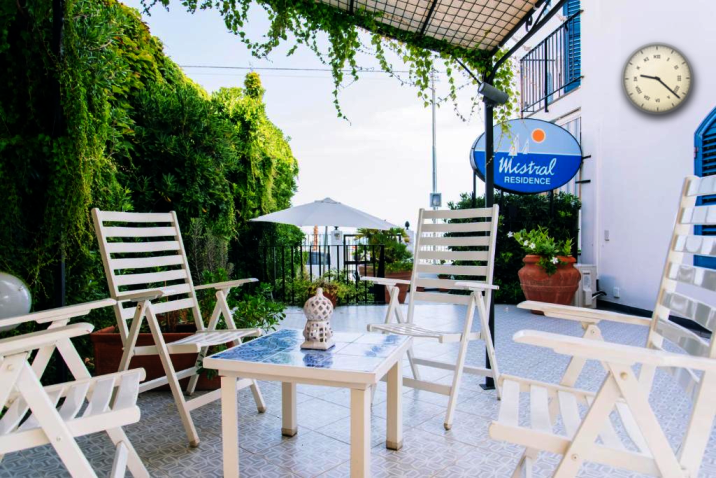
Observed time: 9:22
